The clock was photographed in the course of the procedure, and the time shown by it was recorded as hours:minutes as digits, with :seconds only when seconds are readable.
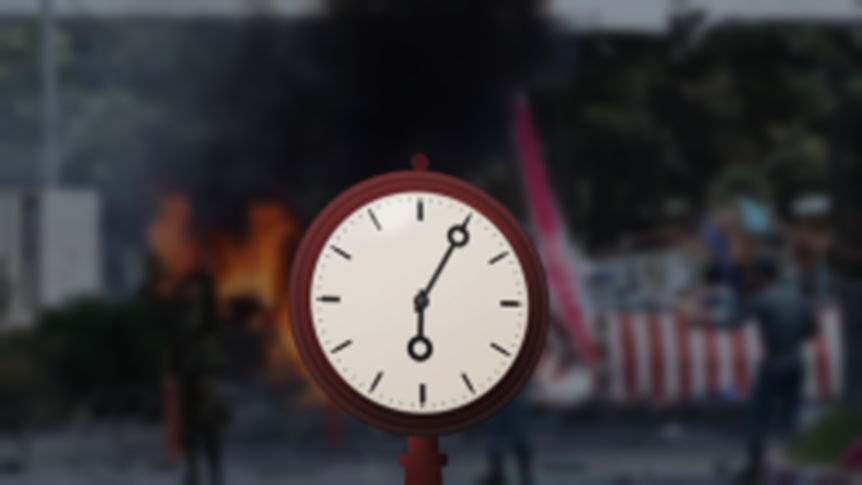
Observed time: 6:05
